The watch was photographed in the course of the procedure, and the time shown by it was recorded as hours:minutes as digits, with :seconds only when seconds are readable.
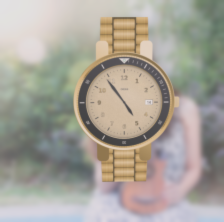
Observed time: 4:54
